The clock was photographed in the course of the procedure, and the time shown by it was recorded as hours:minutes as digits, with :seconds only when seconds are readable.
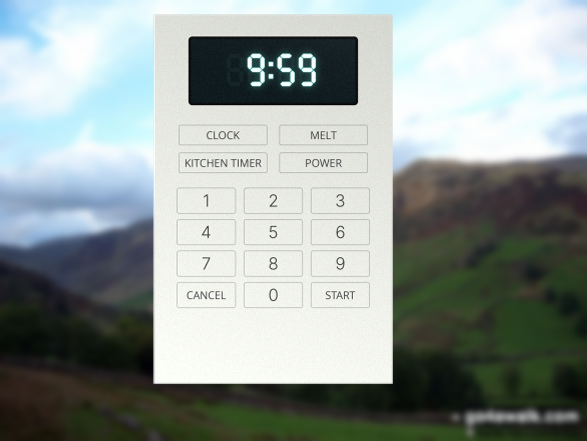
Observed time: 9:59
